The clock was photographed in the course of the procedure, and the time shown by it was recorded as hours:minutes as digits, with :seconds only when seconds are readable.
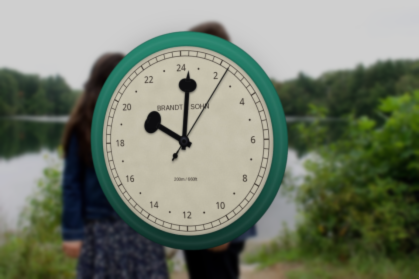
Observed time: 20:01:06
